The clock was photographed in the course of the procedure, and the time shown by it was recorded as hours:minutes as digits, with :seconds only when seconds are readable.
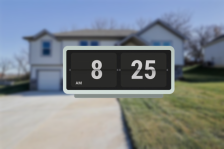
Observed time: 8:25
